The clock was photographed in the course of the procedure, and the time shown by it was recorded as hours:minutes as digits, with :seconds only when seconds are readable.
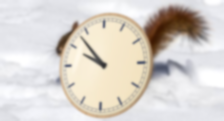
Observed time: 9:53
